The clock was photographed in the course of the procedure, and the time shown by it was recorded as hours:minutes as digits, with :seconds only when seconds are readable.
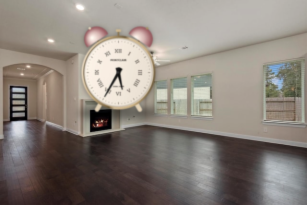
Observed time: 5:35
